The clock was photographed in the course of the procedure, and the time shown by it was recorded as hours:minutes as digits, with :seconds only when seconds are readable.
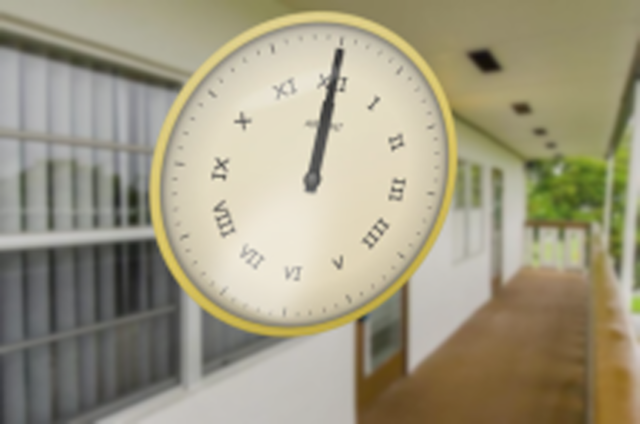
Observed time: 12:00
